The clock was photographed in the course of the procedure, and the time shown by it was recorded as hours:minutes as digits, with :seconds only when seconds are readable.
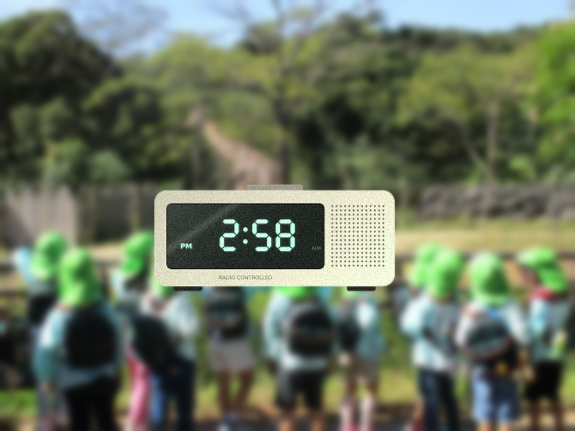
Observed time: 2:58
